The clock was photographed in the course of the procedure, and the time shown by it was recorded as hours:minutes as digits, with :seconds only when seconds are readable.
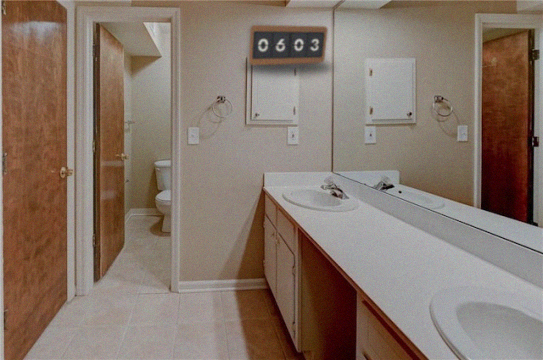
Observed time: 6:03
